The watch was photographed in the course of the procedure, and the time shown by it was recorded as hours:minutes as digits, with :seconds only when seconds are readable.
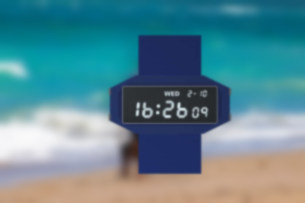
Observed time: 16:26:09
